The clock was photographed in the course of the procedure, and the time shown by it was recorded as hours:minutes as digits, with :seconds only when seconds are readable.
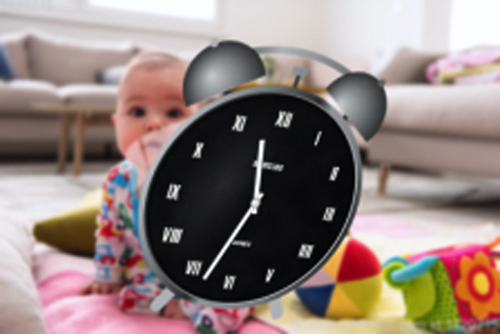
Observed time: 11:33
